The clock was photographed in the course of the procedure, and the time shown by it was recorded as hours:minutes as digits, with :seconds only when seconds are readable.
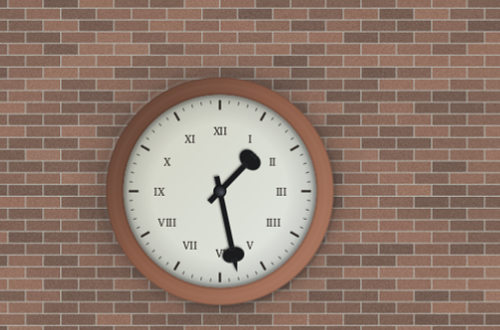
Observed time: 1:28
